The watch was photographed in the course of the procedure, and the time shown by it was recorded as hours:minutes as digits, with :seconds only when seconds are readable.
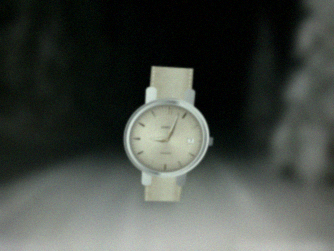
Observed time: 9:03
